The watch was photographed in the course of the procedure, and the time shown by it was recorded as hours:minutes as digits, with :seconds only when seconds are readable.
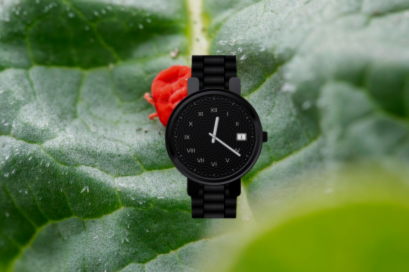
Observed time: 12:21
